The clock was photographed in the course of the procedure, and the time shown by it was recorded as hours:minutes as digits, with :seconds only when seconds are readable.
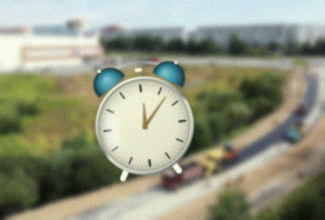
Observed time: 12:07
